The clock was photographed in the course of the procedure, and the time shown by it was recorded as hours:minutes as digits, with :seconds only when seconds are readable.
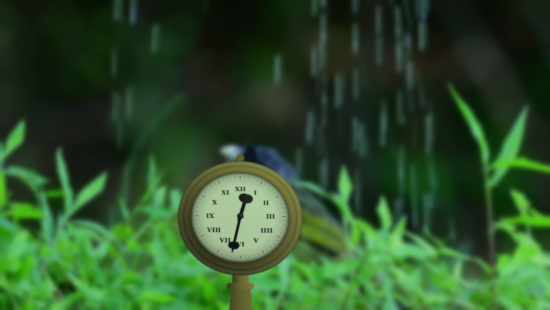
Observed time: 12:32
